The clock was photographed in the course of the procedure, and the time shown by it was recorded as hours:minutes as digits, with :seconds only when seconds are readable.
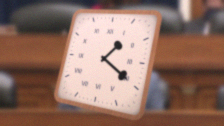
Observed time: 1:20
